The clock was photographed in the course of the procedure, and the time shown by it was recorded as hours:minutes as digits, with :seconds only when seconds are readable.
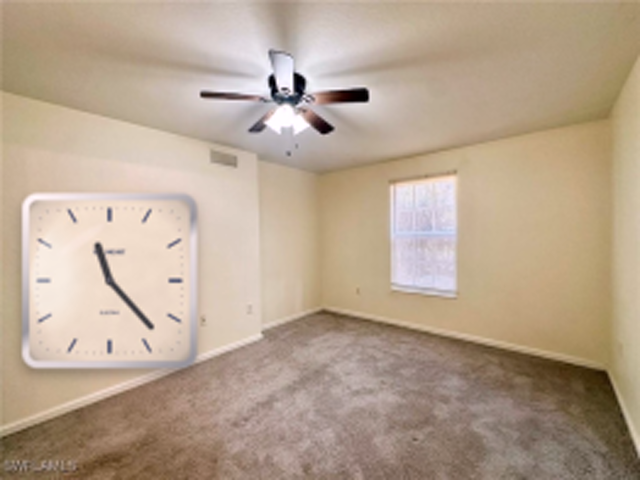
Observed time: 11:23
